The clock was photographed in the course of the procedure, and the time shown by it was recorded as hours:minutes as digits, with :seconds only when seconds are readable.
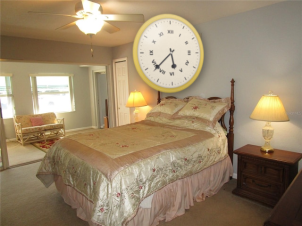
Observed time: 5:38
